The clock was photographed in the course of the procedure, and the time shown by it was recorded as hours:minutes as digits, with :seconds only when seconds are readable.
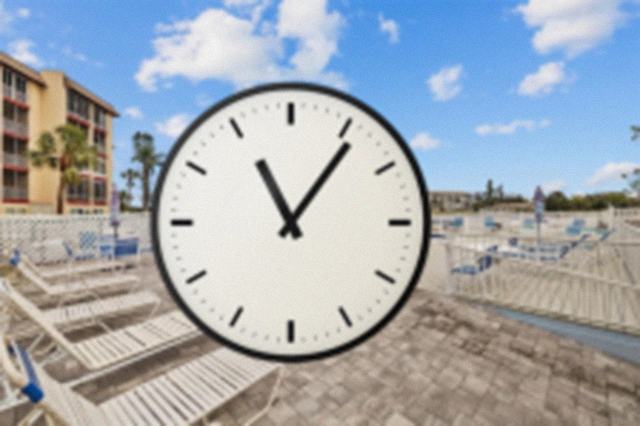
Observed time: 11:06
